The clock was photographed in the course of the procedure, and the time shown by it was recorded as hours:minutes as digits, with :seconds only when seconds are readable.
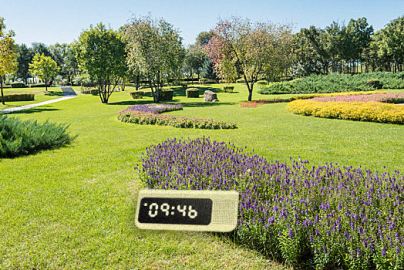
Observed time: 9:46
